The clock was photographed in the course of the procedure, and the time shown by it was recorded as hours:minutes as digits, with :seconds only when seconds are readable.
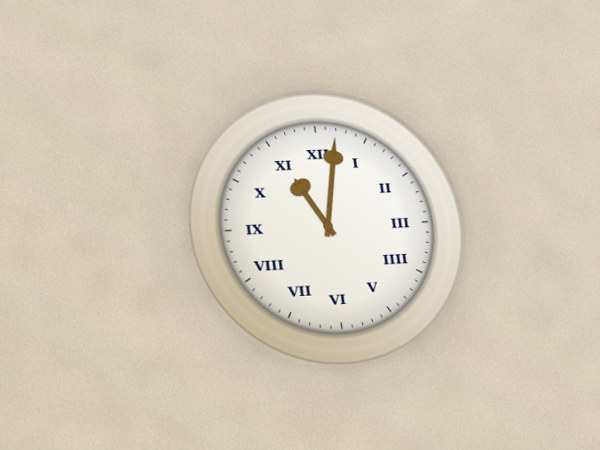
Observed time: 11:02
